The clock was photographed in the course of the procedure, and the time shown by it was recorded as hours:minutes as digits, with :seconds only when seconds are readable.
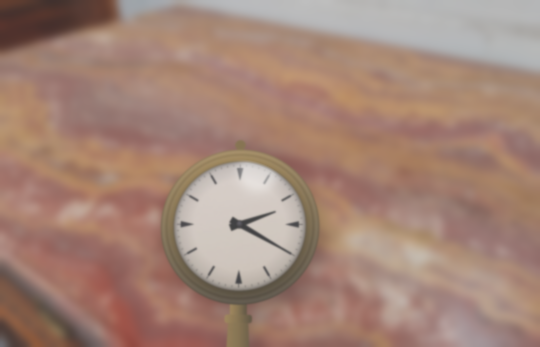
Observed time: 2:20
